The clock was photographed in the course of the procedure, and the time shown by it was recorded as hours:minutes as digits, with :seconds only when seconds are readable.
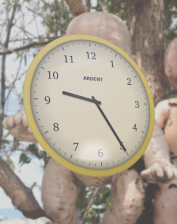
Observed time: 9:25
